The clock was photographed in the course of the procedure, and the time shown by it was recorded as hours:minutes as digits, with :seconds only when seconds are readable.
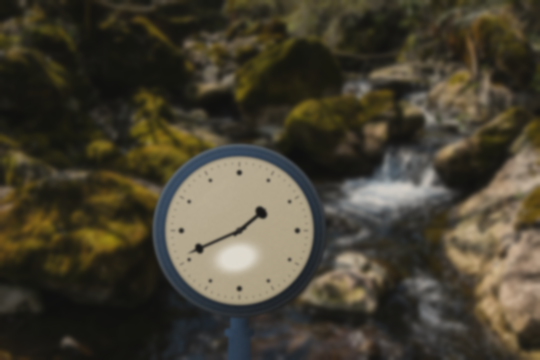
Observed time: 1:41
